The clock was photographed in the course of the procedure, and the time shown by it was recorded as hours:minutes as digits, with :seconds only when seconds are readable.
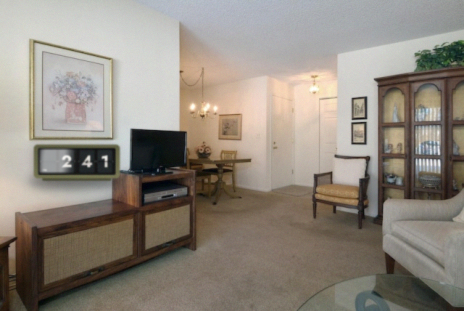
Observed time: 2:41
